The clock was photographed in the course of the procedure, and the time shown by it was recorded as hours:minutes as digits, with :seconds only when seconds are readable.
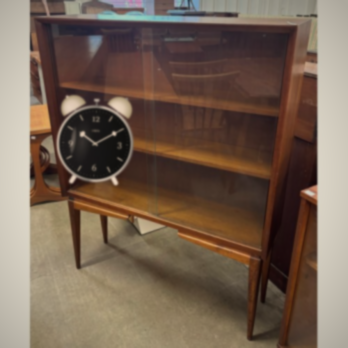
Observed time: 10:10
